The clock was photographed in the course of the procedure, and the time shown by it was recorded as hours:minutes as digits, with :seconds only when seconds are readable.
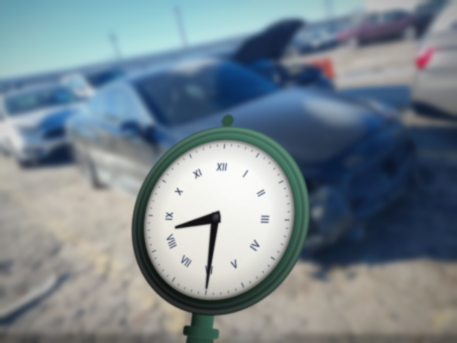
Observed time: 8:30
